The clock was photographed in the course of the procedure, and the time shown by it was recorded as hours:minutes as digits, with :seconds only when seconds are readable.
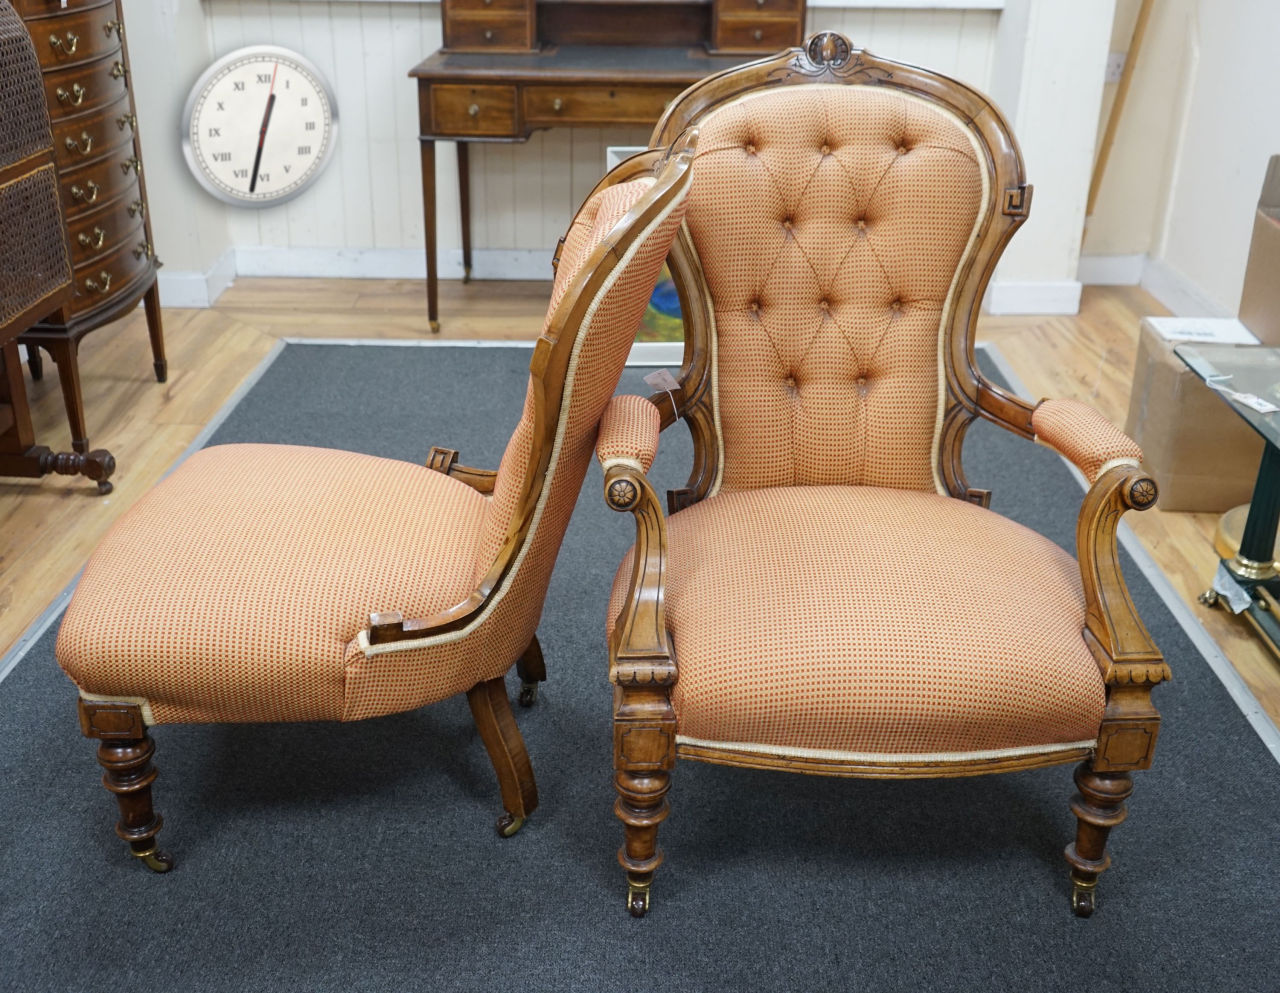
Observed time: 12:32:02
